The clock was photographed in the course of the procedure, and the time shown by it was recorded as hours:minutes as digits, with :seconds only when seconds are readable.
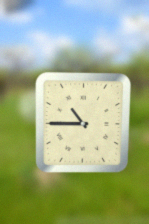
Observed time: 10:45
